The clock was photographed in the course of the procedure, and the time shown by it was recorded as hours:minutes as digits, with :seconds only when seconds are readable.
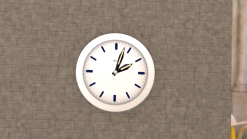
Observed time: 2:03
